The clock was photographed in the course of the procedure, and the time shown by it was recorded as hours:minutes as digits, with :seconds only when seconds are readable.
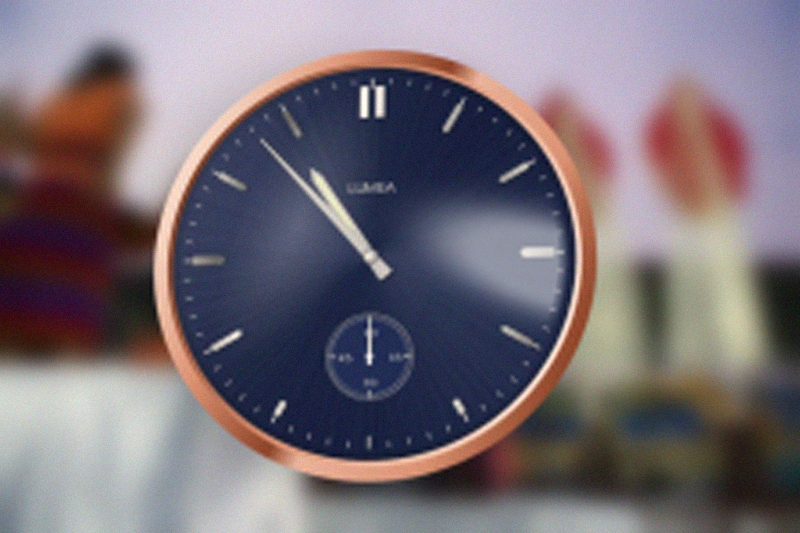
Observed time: 10:53
